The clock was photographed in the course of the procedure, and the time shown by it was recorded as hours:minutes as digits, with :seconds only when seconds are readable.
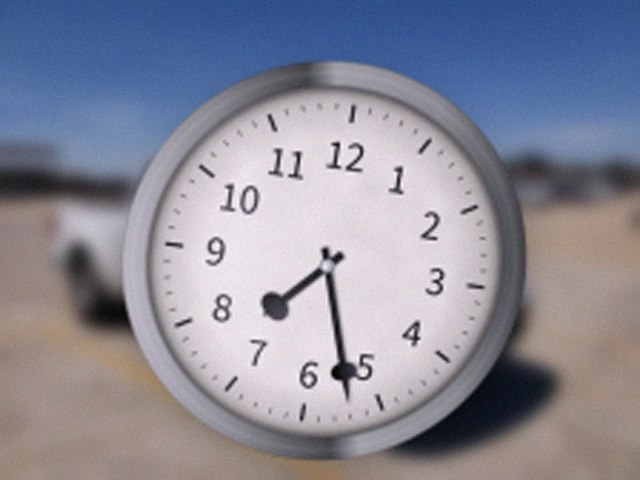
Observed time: 7:27
